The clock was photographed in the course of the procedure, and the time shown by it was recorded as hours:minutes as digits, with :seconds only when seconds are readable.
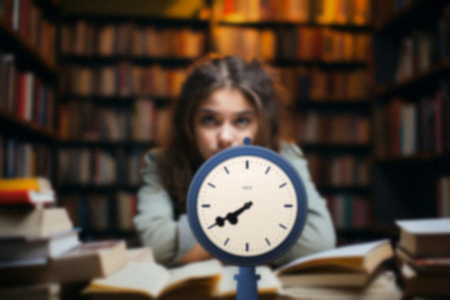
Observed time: 7:40
